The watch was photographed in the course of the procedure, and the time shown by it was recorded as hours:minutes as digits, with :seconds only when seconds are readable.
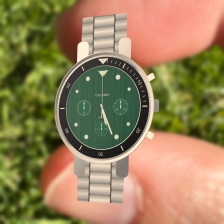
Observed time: 5:26
